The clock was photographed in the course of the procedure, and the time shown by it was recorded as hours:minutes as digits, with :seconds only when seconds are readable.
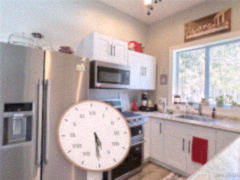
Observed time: 5:30
